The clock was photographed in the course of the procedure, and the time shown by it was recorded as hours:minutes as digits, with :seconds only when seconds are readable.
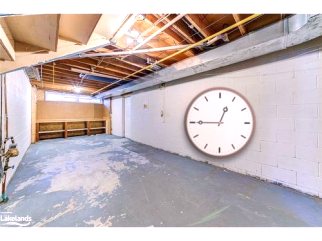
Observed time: 12:45
